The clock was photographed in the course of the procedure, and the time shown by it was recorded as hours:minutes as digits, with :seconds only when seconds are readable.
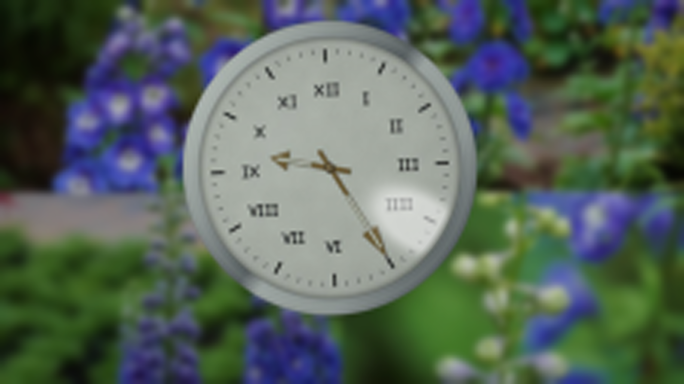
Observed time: 9:25
